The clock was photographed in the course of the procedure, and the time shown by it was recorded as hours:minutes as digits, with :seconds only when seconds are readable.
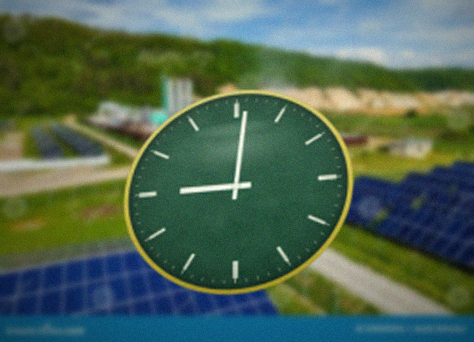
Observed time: 9:01
